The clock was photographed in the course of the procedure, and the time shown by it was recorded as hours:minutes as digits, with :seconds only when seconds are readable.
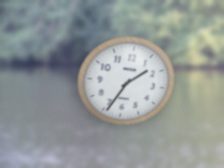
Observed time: 1:34
